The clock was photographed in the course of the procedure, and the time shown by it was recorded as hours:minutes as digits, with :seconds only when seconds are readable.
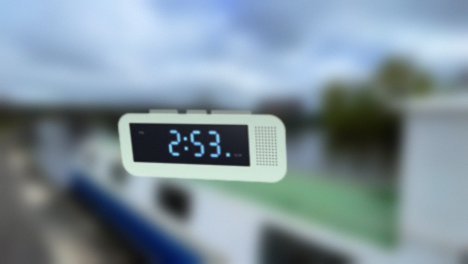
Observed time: 2:53
